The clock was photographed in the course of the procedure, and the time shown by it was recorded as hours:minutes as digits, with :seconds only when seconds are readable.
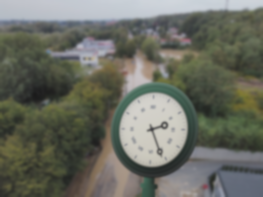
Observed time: 2:26
